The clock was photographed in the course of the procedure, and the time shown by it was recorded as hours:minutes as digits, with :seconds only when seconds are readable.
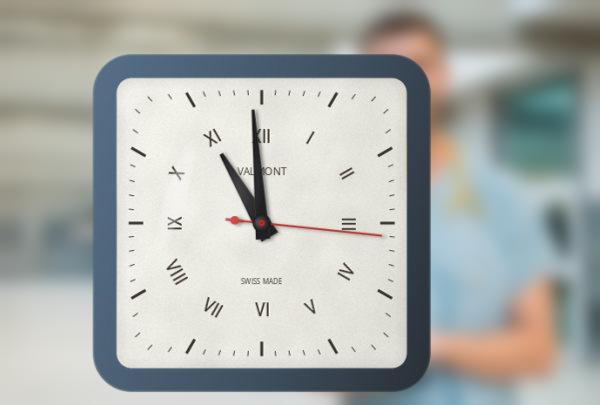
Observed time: 10:59:16
